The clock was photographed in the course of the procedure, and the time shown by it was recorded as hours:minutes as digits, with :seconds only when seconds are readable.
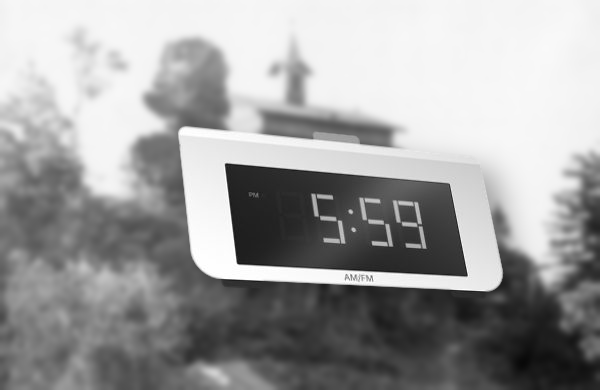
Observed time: 5:59
